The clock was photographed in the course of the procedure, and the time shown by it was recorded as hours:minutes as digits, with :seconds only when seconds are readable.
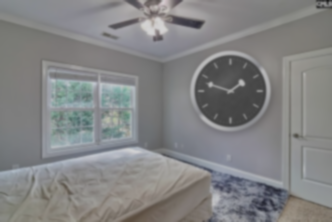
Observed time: 1:48
